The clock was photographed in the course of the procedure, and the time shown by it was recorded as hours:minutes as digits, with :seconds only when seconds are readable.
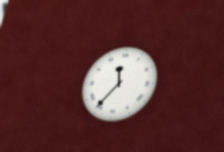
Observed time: 11:36
